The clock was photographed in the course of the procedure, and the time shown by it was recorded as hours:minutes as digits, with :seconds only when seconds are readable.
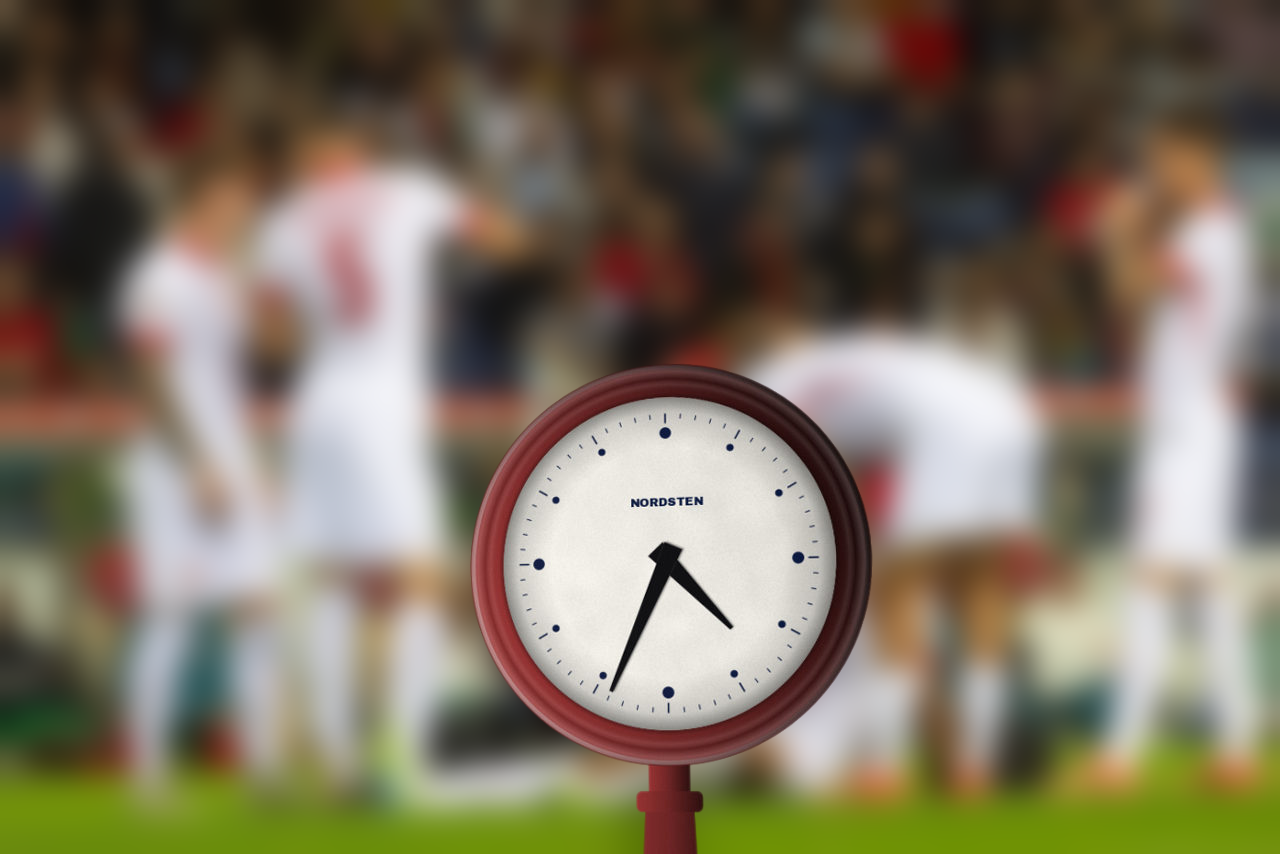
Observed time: 4:34
